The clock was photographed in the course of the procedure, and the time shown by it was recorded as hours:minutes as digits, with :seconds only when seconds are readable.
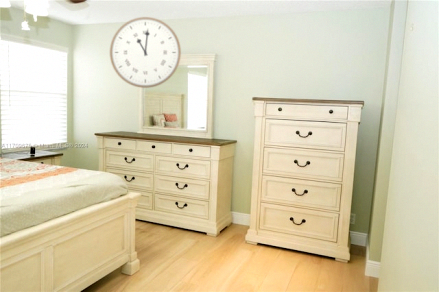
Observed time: 11:01
